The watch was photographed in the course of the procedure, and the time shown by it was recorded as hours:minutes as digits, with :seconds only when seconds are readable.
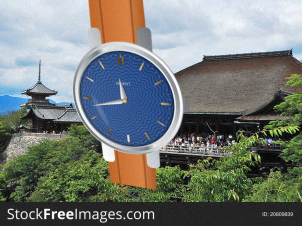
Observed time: 11:43
